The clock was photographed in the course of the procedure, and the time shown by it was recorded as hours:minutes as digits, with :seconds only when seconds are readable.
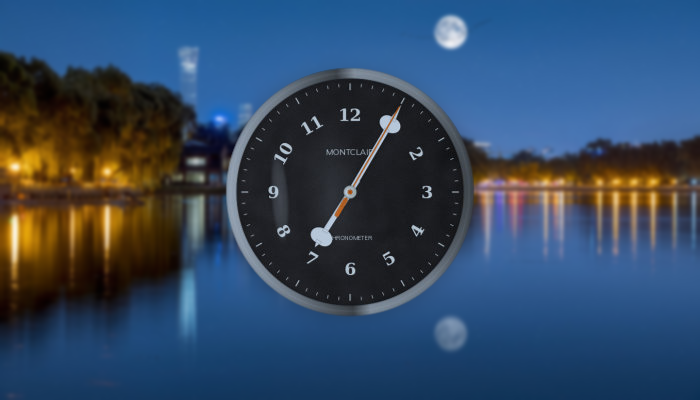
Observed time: 7:05:05
